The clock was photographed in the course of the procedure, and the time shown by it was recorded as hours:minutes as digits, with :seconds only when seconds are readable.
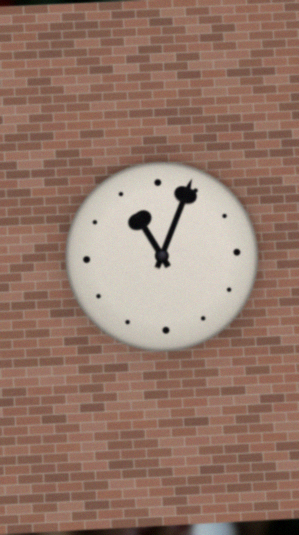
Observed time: 11:04
